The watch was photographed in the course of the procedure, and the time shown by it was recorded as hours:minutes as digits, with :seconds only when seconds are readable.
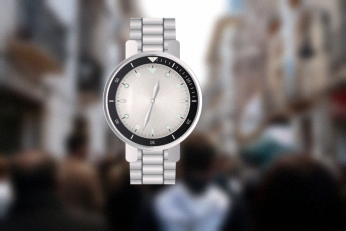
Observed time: 12:33
